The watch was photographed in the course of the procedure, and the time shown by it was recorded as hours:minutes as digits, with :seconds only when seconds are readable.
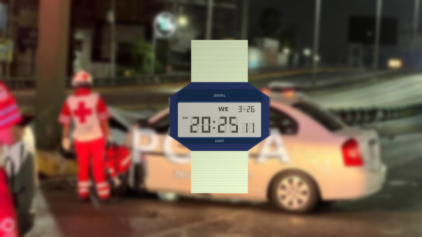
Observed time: 20:25:11
